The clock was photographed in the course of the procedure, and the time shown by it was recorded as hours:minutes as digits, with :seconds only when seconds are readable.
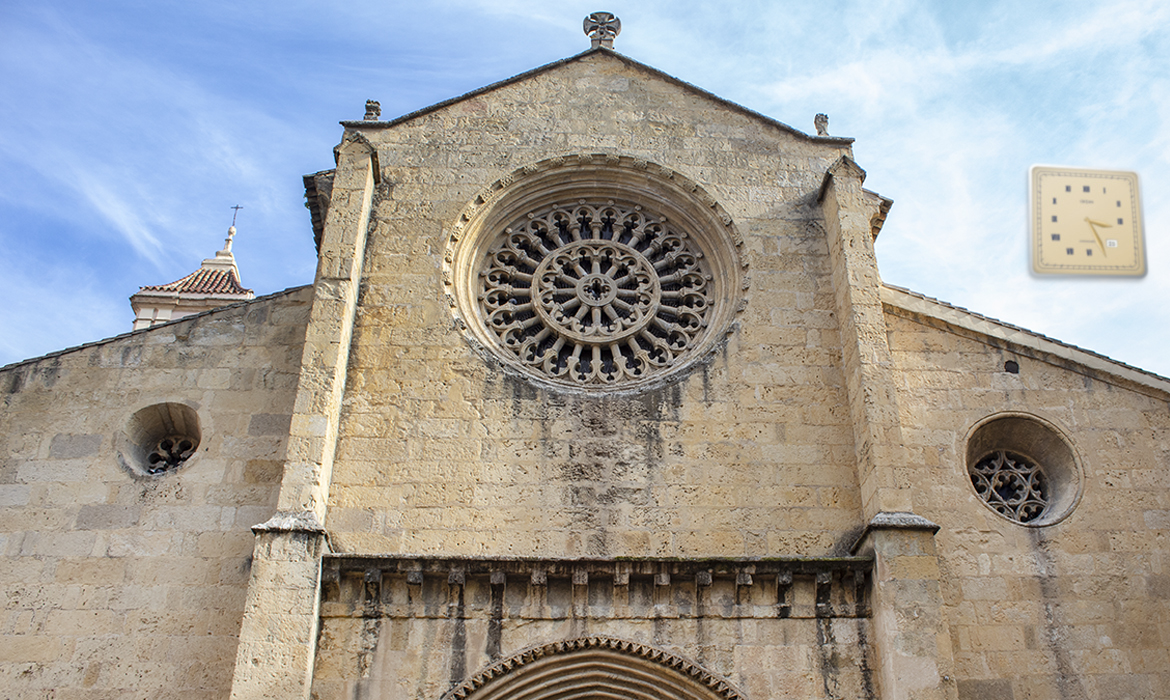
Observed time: 3:26
